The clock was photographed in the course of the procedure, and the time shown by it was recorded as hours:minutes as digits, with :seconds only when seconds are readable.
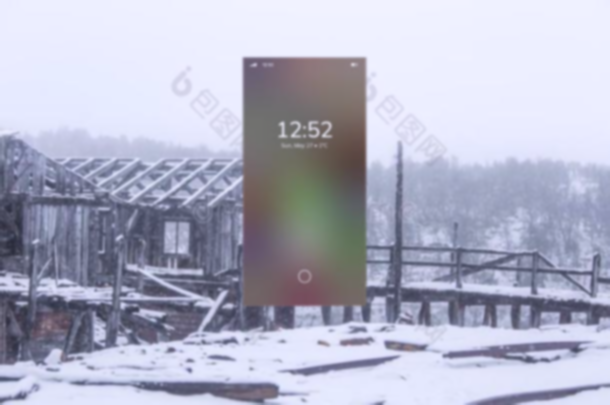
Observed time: 12:52
